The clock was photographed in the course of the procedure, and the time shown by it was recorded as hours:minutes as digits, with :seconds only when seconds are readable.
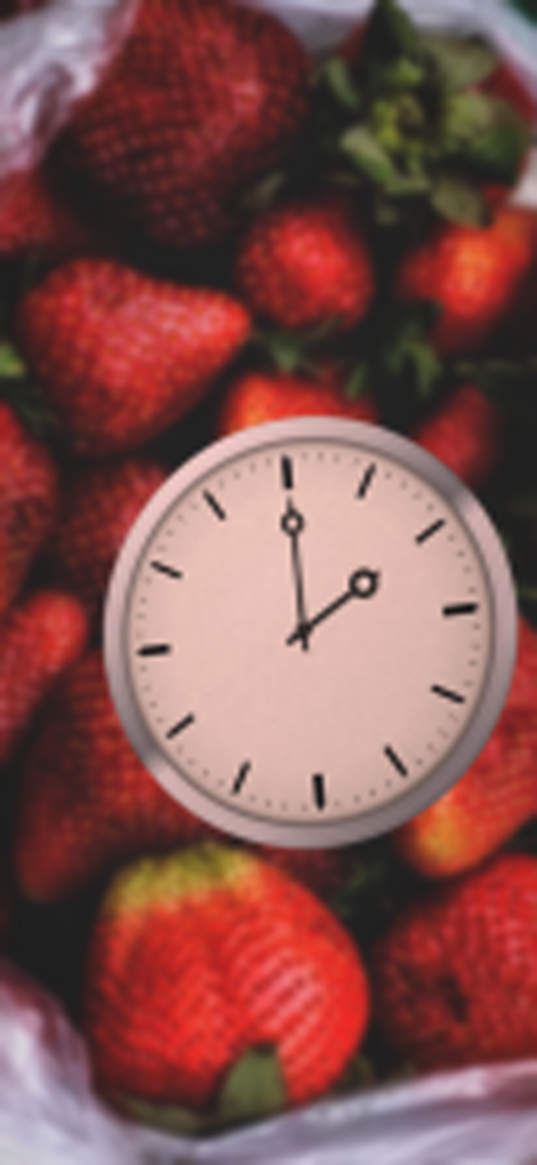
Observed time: 2:00
